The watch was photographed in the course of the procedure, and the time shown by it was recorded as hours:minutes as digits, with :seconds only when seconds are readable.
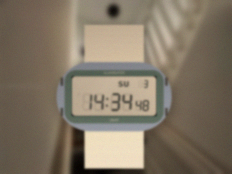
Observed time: 14:34:48
